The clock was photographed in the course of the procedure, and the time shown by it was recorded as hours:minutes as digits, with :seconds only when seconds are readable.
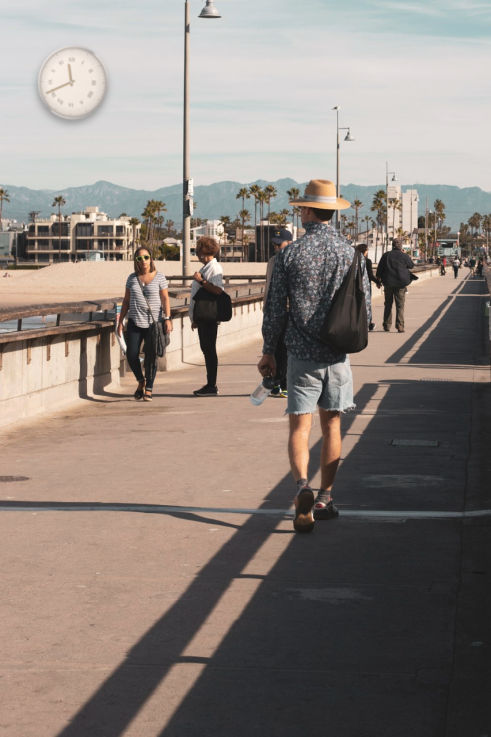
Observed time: 11:41
